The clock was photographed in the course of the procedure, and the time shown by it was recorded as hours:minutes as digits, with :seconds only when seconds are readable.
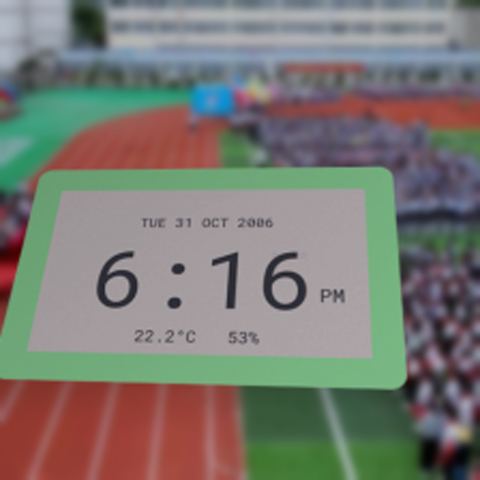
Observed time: 6:16
